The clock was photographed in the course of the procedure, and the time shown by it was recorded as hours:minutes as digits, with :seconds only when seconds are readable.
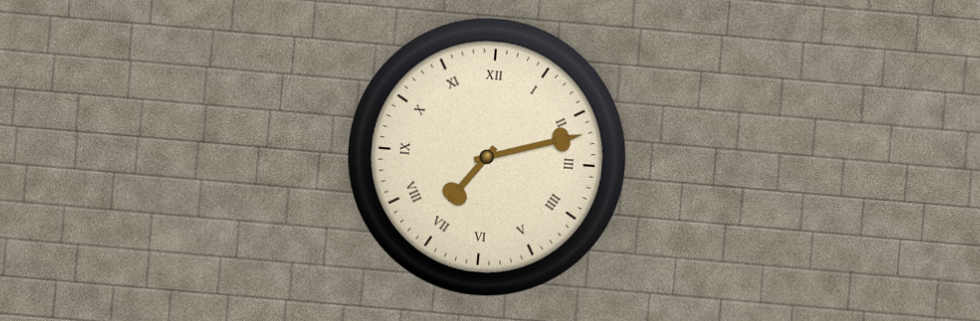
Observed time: 7:12
